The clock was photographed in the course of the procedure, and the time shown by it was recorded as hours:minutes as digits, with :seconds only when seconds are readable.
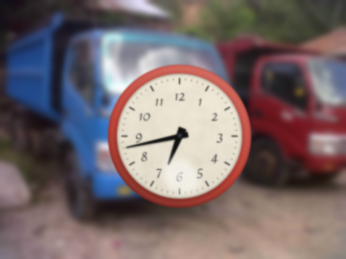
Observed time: 6:43
